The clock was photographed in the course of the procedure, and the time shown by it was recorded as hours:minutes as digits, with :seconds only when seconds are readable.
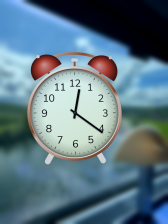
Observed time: 12:21
